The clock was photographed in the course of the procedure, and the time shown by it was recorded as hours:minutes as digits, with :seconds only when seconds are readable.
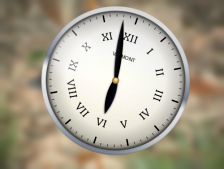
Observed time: 5:58
